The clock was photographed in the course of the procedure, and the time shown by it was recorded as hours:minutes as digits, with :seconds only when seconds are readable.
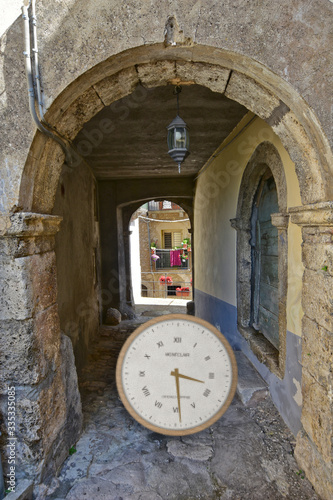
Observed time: 3:29
